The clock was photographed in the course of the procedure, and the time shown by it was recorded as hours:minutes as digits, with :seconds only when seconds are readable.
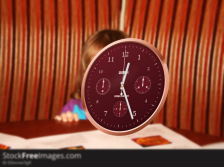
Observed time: 12:26
